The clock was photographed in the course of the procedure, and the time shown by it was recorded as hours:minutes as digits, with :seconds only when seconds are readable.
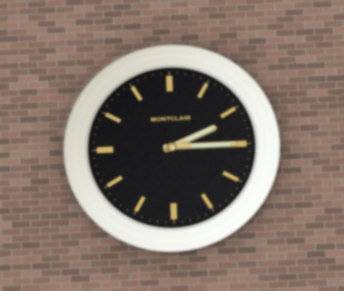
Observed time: 2:15
